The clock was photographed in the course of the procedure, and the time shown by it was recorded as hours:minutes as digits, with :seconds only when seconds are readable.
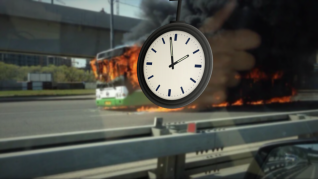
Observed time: 1:58
